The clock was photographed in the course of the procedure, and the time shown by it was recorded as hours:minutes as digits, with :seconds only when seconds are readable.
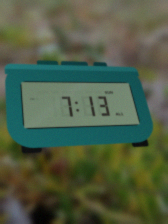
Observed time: 7:13
